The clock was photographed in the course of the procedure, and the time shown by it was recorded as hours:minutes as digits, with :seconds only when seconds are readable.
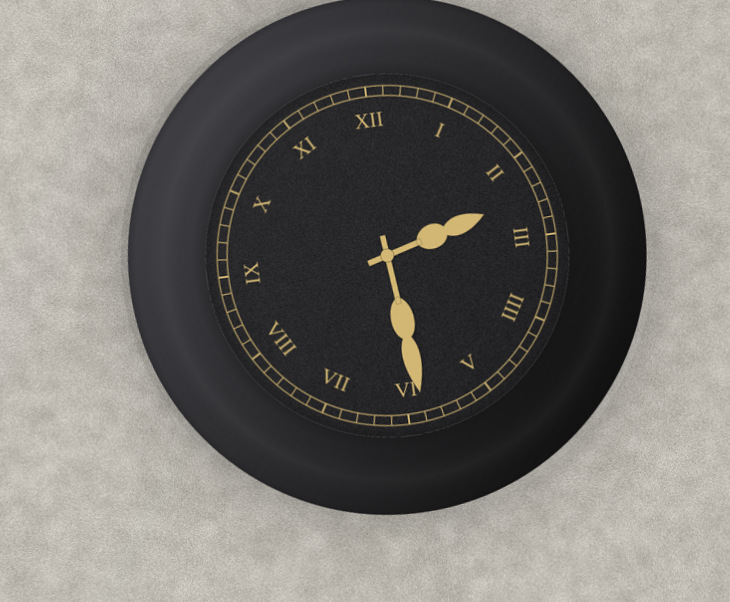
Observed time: 2:29
